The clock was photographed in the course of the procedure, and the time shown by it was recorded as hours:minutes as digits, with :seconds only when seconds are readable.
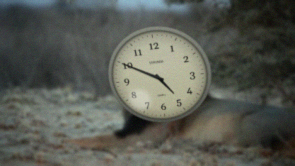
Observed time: 4:50
